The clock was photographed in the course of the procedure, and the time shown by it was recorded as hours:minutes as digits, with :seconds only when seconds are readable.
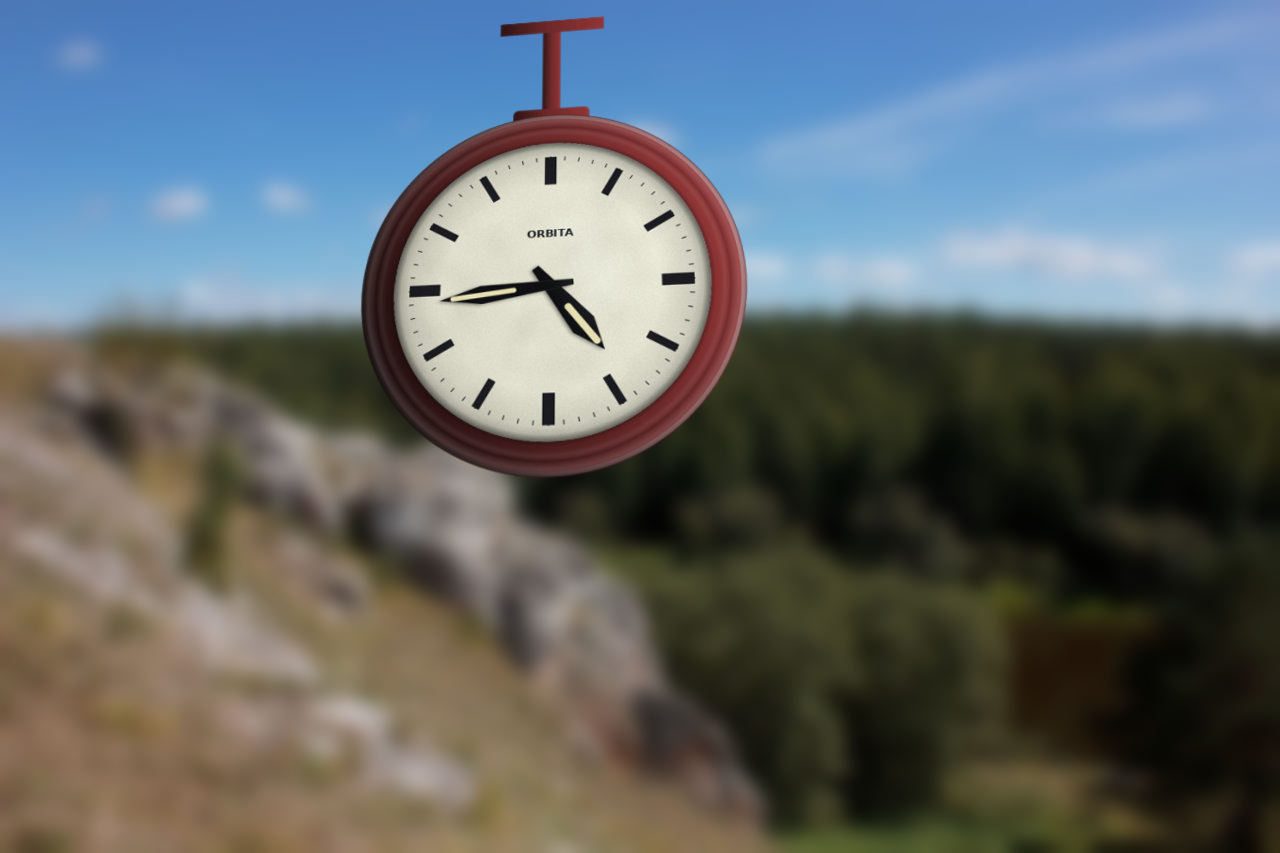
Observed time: 4:44
